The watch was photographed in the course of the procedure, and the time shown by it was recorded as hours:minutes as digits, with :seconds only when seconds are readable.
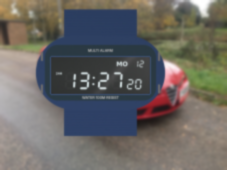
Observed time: 13:27:20
